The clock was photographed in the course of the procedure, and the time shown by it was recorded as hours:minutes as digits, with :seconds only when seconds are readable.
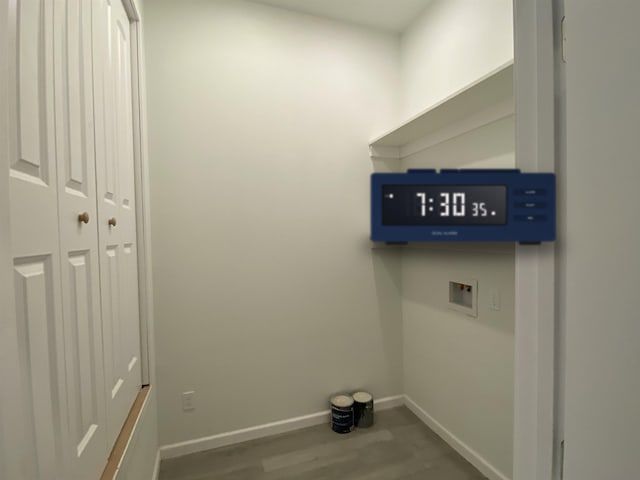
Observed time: 7:30:35
